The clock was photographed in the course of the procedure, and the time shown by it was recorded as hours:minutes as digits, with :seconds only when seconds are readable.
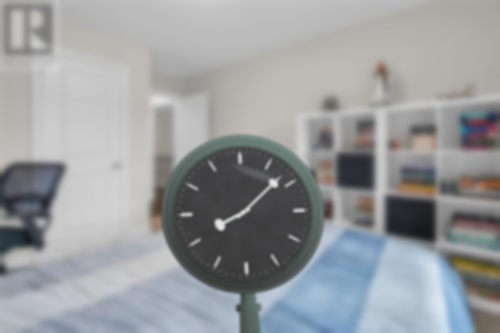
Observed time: 8:08
